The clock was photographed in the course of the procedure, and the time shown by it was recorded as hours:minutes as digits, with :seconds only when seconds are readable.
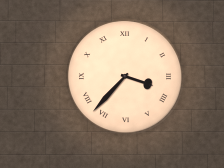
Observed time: 3:37
